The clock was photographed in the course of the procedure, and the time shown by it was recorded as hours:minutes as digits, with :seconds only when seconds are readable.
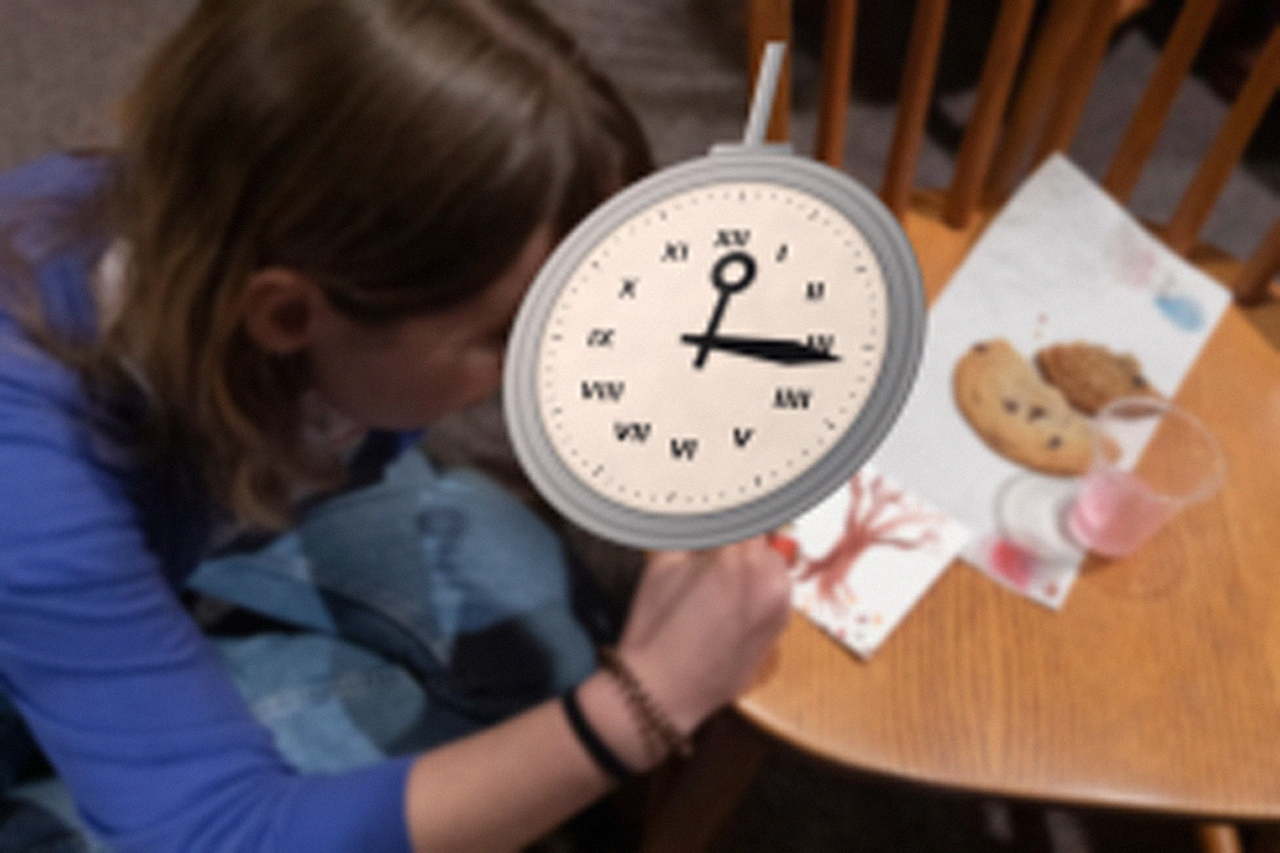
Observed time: 12:16
